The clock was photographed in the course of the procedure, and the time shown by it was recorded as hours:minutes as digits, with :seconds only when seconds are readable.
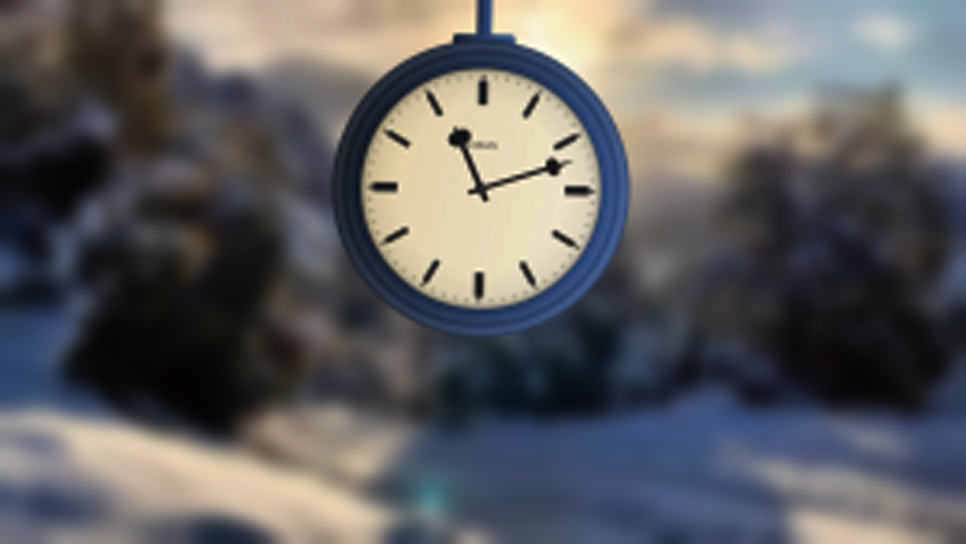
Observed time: 11:12
